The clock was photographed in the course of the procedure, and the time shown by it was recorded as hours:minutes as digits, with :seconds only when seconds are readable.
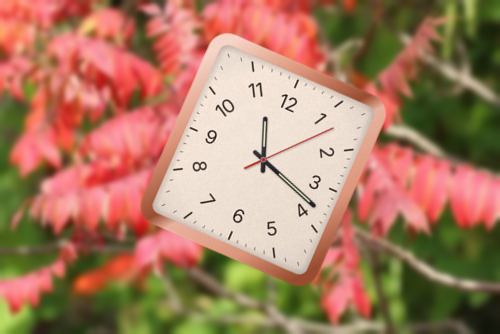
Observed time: 11:18:07
